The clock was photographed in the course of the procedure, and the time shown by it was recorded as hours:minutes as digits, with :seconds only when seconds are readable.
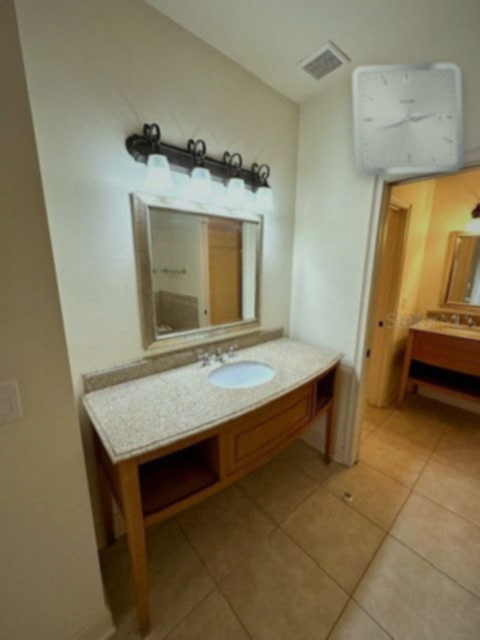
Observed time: 2:42
